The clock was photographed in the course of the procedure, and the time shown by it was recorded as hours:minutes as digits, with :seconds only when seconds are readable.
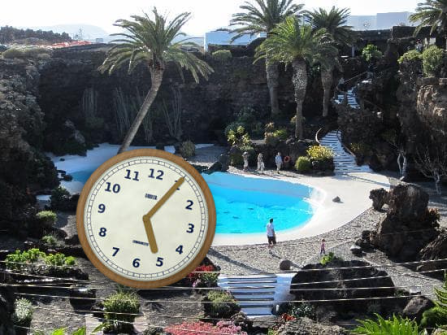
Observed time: 5:05
